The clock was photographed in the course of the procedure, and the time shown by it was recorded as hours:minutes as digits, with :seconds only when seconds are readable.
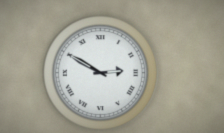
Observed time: 2:50
